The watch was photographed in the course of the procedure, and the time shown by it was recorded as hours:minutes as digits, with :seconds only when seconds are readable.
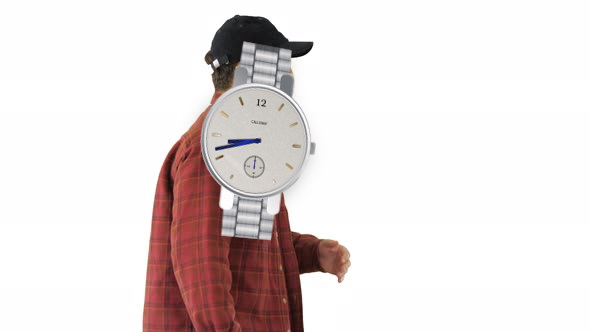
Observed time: 8:42
